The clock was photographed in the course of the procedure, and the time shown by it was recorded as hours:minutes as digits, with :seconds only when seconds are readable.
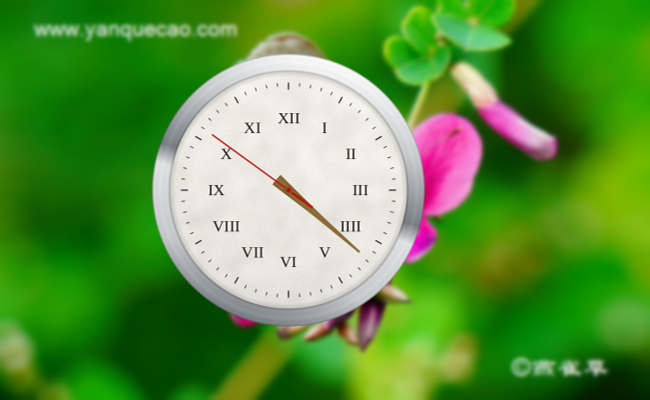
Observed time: 4:21:51
